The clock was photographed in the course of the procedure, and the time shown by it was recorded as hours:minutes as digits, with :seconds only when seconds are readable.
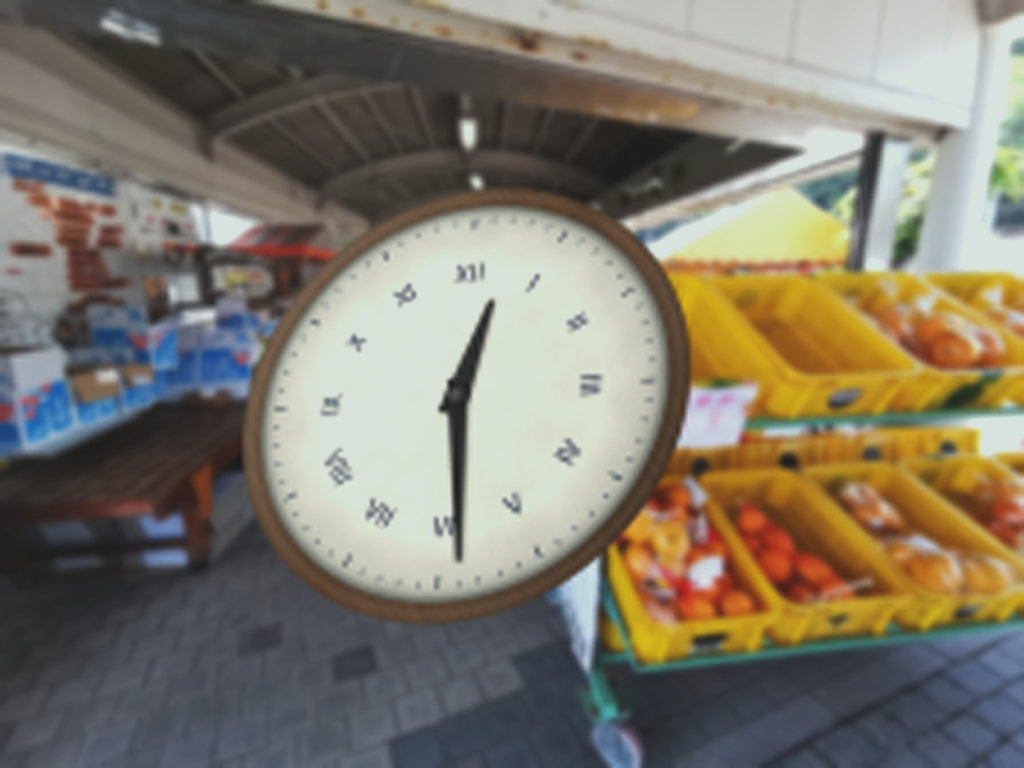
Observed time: 12:29
